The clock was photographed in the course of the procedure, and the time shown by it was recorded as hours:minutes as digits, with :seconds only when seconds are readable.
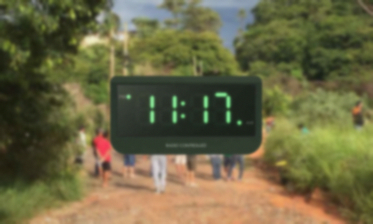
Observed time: 11:17
